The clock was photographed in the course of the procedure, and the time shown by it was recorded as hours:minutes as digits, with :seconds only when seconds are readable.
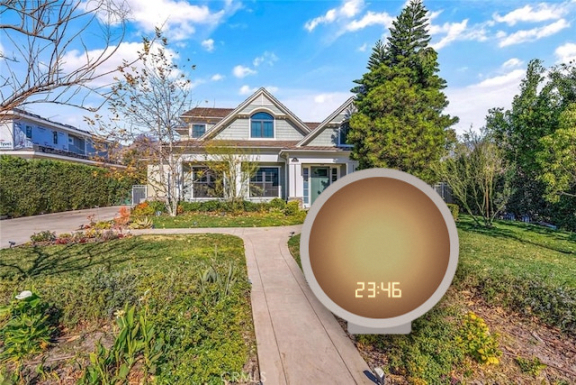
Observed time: 23:46
